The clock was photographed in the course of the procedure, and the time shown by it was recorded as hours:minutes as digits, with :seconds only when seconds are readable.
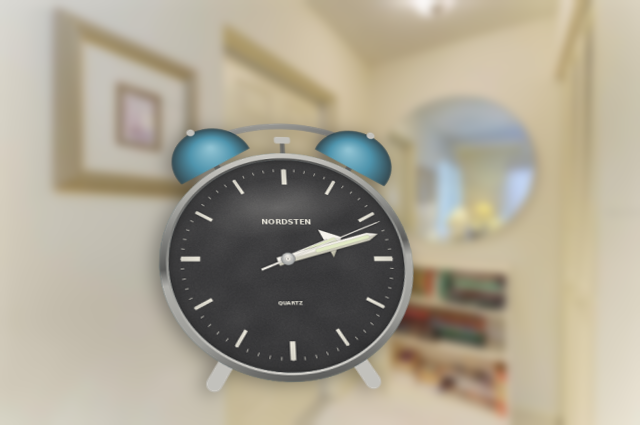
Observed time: 2:12:11
